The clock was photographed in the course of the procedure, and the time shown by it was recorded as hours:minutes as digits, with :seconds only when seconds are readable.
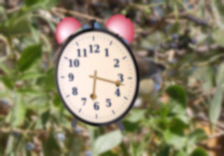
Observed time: 6:17
